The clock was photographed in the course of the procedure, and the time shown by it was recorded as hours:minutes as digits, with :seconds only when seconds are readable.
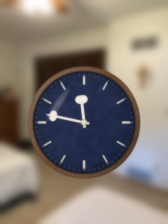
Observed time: 11:47
